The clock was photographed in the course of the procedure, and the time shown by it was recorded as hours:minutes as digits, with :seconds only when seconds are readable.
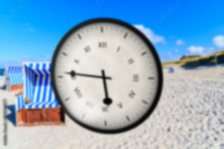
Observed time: 5:46
